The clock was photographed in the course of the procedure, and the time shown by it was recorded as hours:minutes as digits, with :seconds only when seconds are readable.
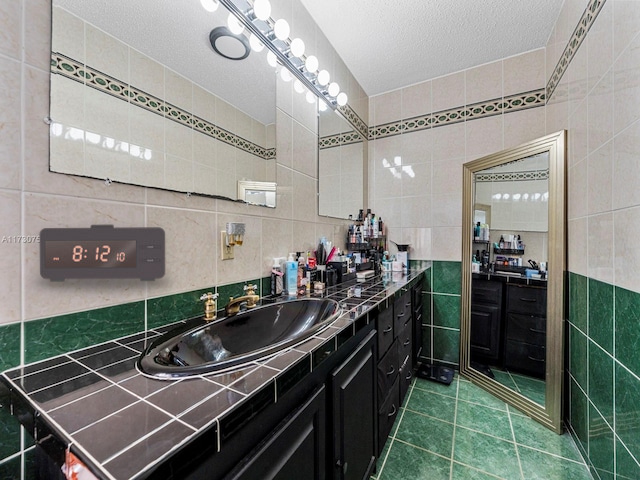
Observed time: 8:12:10
